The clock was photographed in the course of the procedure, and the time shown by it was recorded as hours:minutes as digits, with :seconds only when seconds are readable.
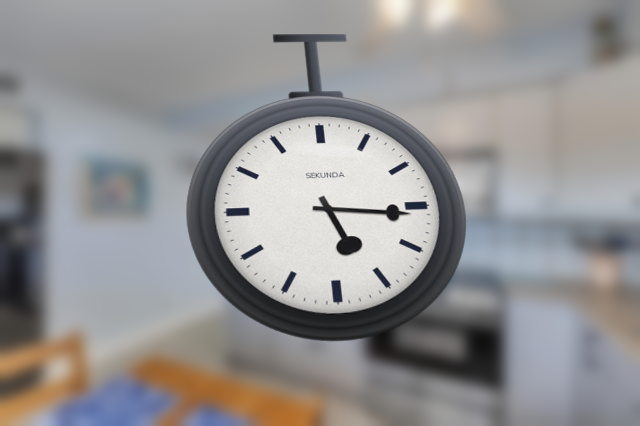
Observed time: 5:16
